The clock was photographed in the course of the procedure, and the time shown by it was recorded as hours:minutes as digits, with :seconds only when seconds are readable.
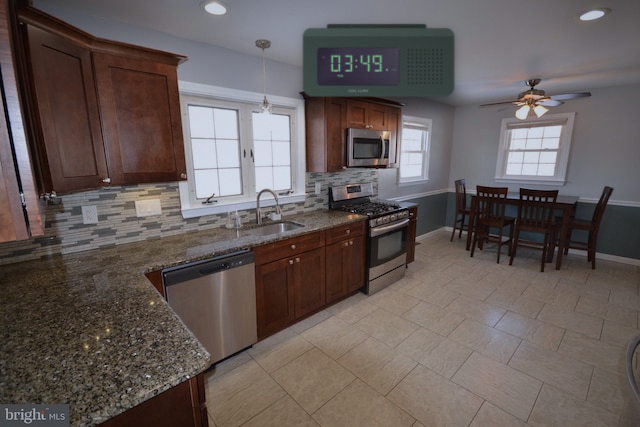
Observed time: 3:49
